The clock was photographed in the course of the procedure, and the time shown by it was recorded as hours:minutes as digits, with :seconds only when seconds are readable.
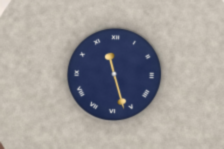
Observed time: 11:27
